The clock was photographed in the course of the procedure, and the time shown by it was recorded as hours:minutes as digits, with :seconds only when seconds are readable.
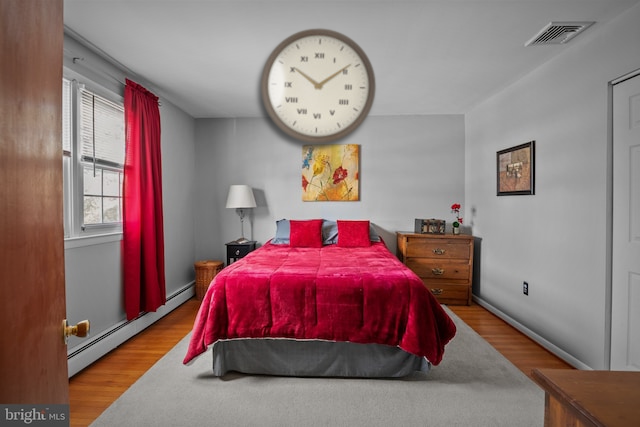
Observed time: 10:09
